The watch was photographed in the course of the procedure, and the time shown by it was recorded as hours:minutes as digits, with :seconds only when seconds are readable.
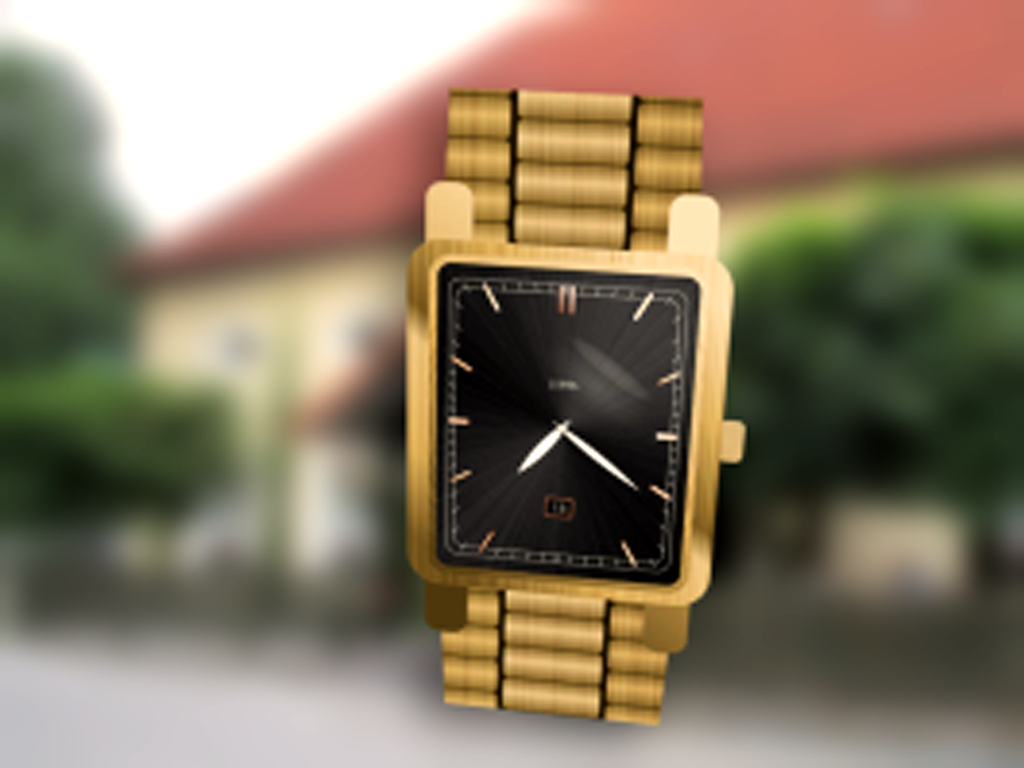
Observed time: 7:21
